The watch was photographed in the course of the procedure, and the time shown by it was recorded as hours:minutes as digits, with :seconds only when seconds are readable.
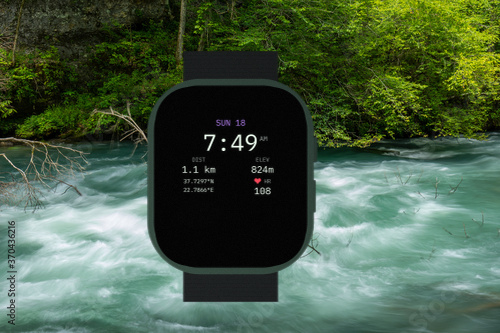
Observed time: 7:49
